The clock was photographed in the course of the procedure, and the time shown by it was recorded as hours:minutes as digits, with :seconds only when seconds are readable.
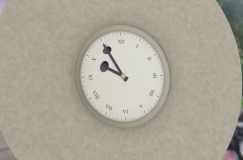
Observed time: 9:55
